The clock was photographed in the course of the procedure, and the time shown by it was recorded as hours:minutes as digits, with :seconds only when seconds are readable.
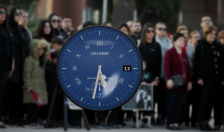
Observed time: 5:32
